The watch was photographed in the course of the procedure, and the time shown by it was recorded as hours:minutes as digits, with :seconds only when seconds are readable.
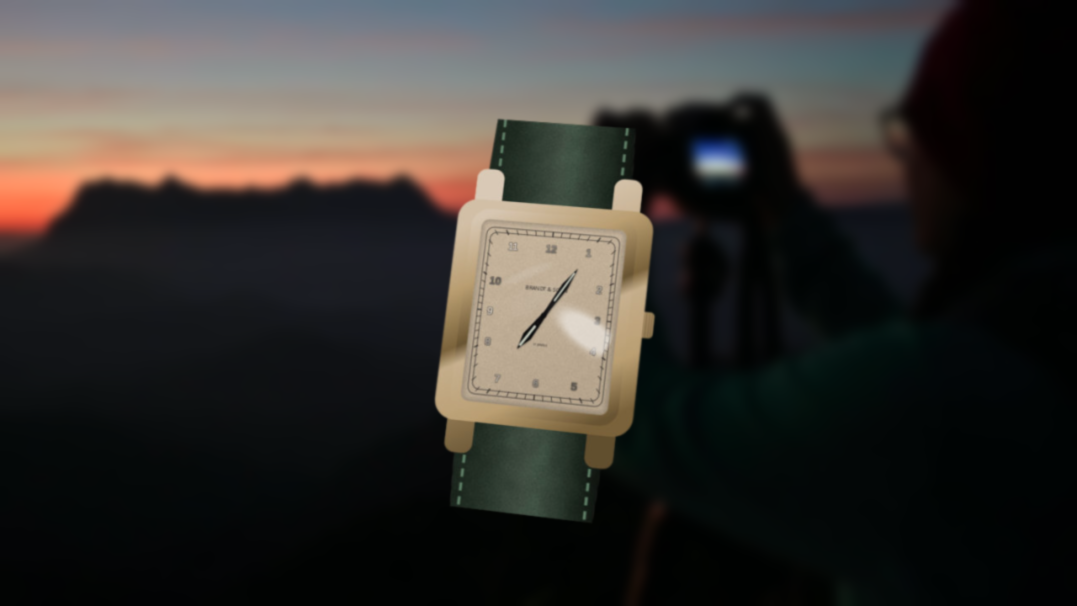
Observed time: 7:05
